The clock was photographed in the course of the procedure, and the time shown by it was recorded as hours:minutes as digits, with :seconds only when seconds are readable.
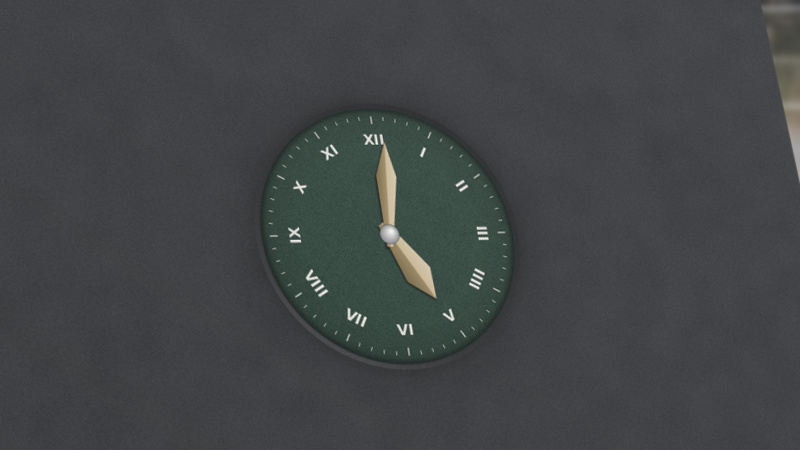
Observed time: 5:01
